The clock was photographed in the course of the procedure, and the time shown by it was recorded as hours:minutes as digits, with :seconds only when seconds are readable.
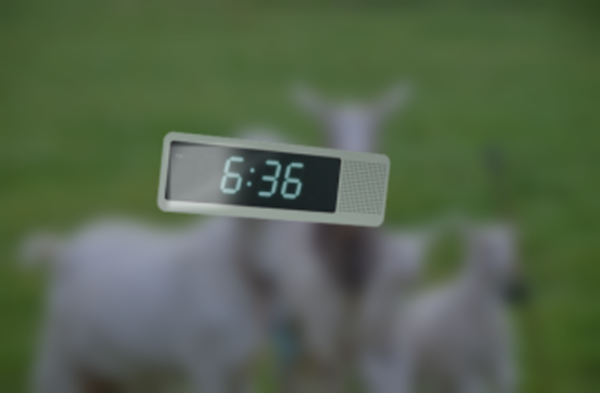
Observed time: 6:36
